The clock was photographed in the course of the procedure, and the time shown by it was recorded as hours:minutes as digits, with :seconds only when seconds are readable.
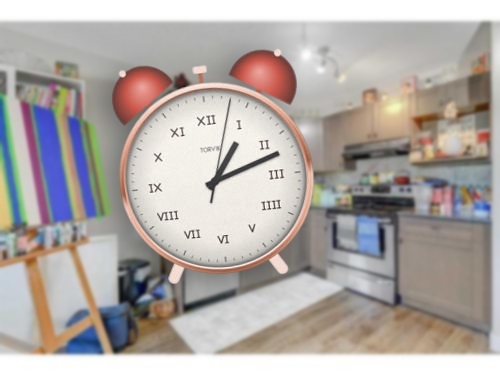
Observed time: 1:12:03
